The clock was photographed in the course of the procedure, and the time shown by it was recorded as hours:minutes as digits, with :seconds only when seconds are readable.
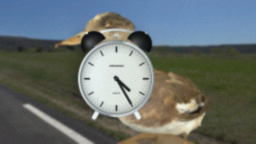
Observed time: 4:25
